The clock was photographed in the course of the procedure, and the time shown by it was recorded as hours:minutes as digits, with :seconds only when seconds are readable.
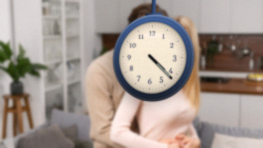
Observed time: 4:22
